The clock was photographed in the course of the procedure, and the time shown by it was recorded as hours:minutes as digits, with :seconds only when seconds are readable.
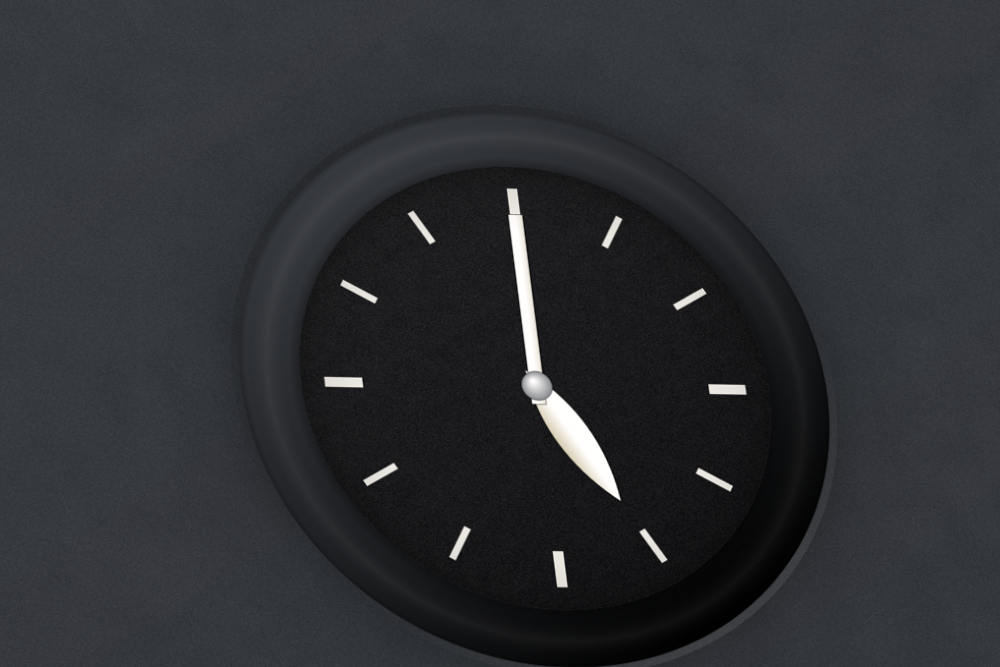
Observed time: 5:00
